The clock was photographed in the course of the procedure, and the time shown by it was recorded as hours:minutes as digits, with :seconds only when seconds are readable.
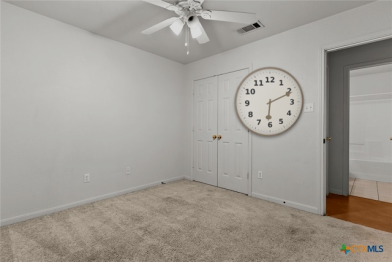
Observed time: 6:11
